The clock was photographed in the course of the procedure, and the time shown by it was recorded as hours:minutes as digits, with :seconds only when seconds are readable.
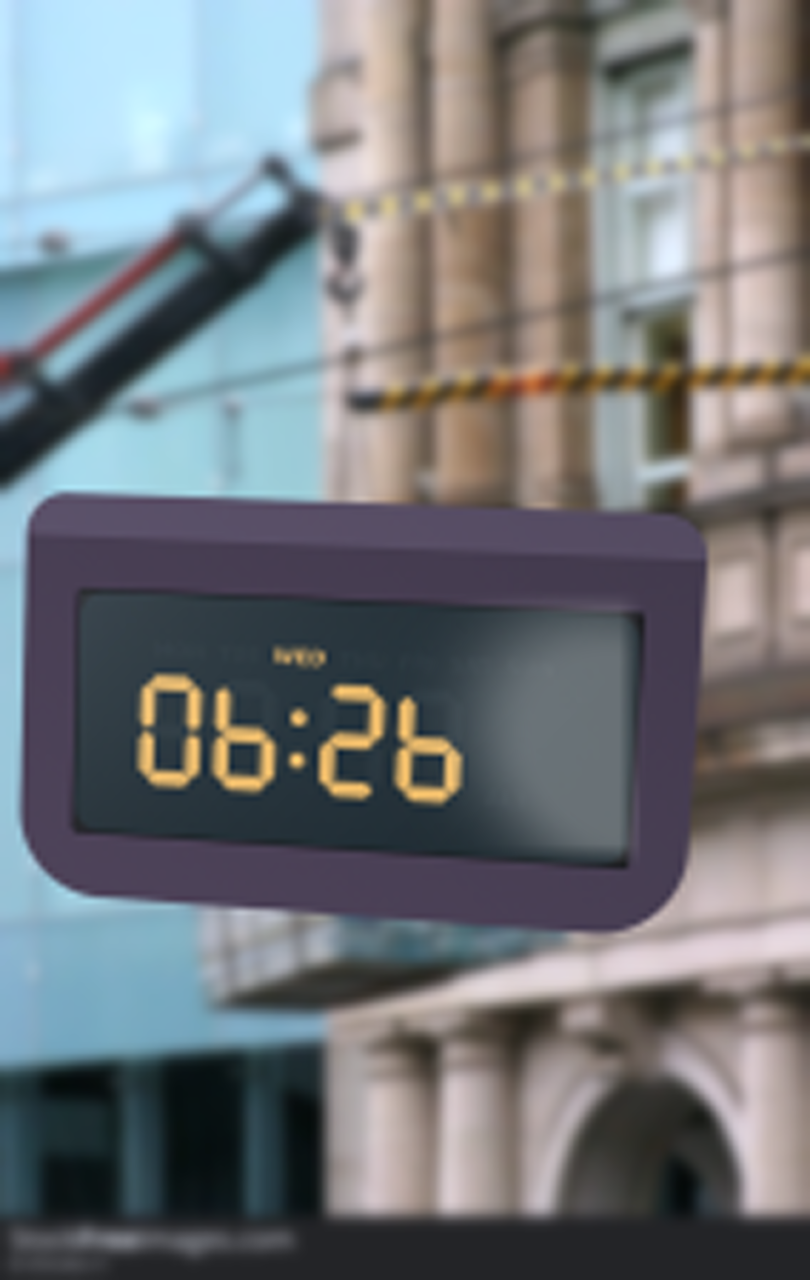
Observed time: 6:26
